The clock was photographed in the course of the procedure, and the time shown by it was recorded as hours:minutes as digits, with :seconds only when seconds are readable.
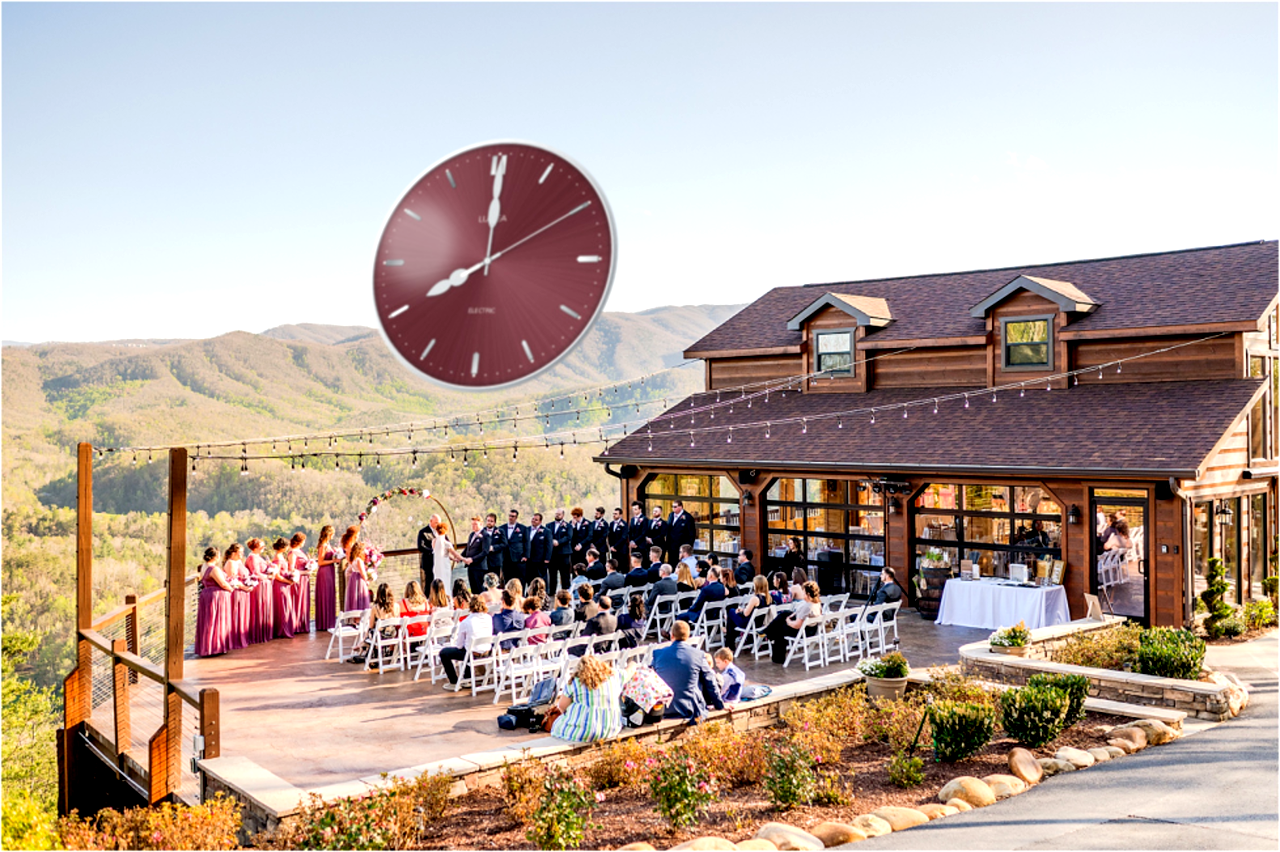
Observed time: 8:00:10
